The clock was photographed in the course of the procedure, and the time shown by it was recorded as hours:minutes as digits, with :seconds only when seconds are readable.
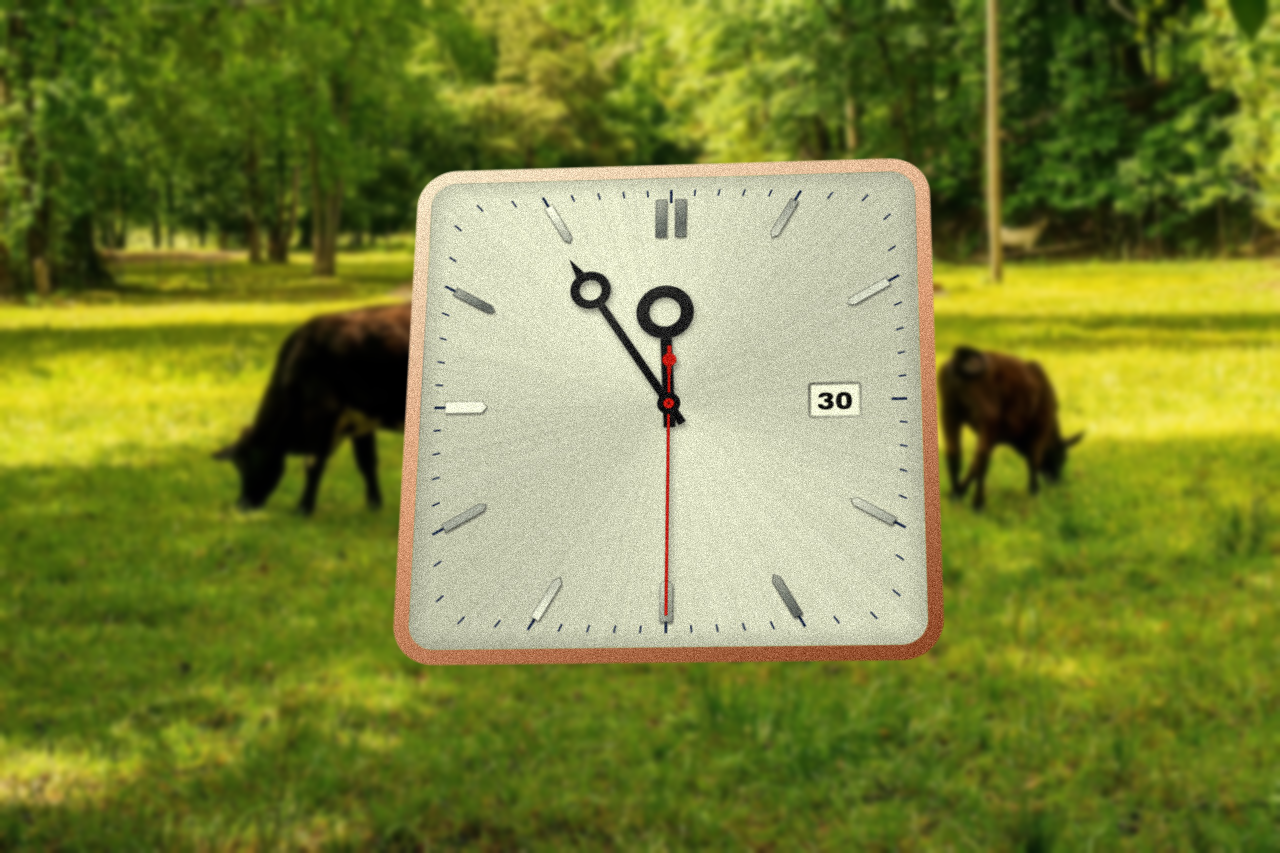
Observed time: 11:54:30
